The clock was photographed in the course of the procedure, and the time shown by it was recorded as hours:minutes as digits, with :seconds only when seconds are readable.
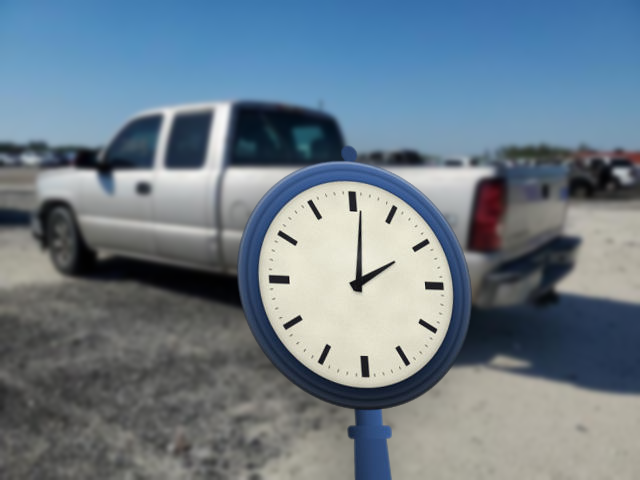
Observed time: 2:01
